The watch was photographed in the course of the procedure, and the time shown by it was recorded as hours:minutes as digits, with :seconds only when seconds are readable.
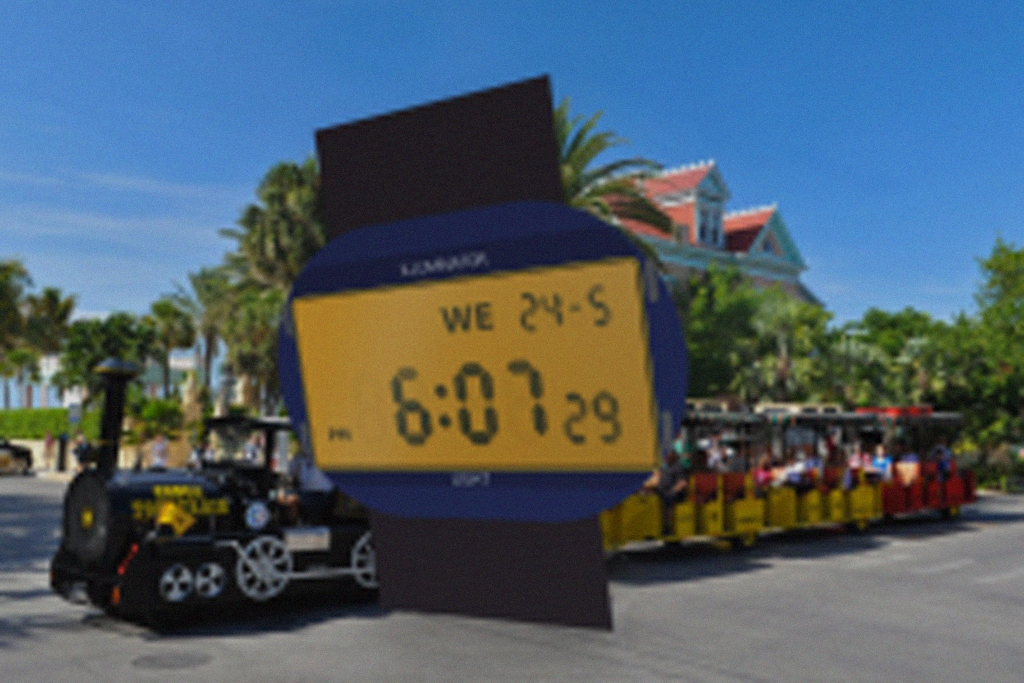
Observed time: 6:07:29
